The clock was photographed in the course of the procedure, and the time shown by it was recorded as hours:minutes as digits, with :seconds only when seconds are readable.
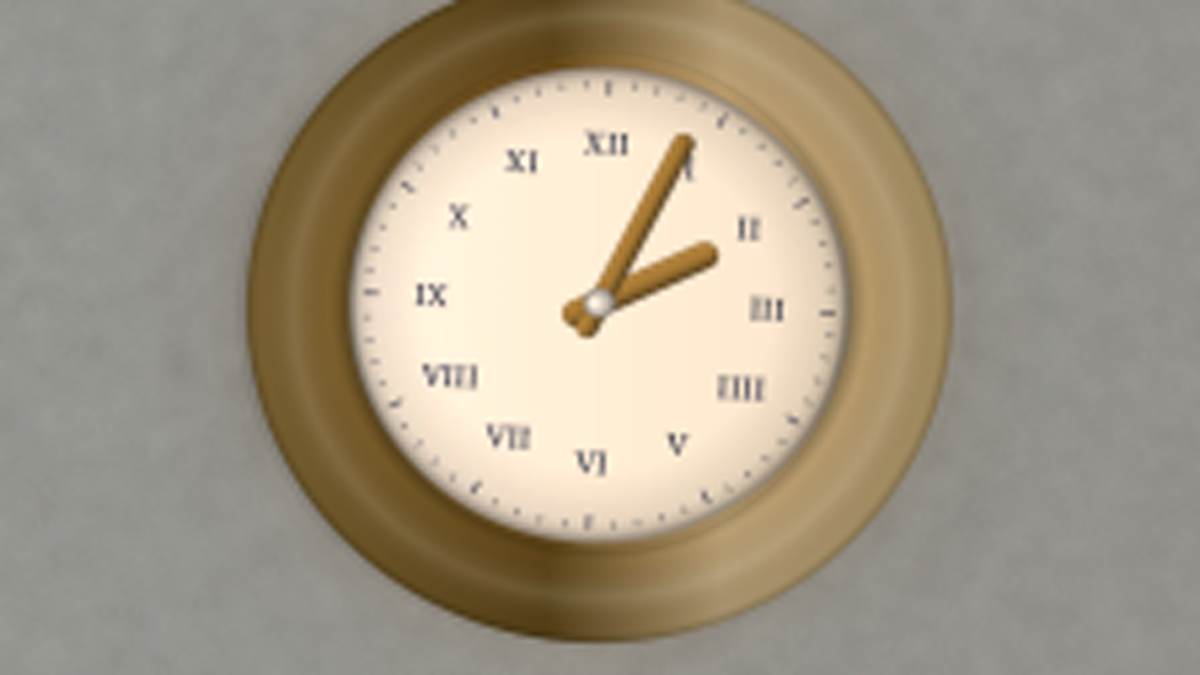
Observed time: 2:04
